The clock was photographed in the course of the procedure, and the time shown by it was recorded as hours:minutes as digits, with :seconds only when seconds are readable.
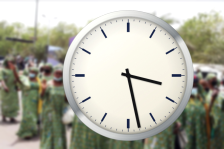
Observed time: 3:28
